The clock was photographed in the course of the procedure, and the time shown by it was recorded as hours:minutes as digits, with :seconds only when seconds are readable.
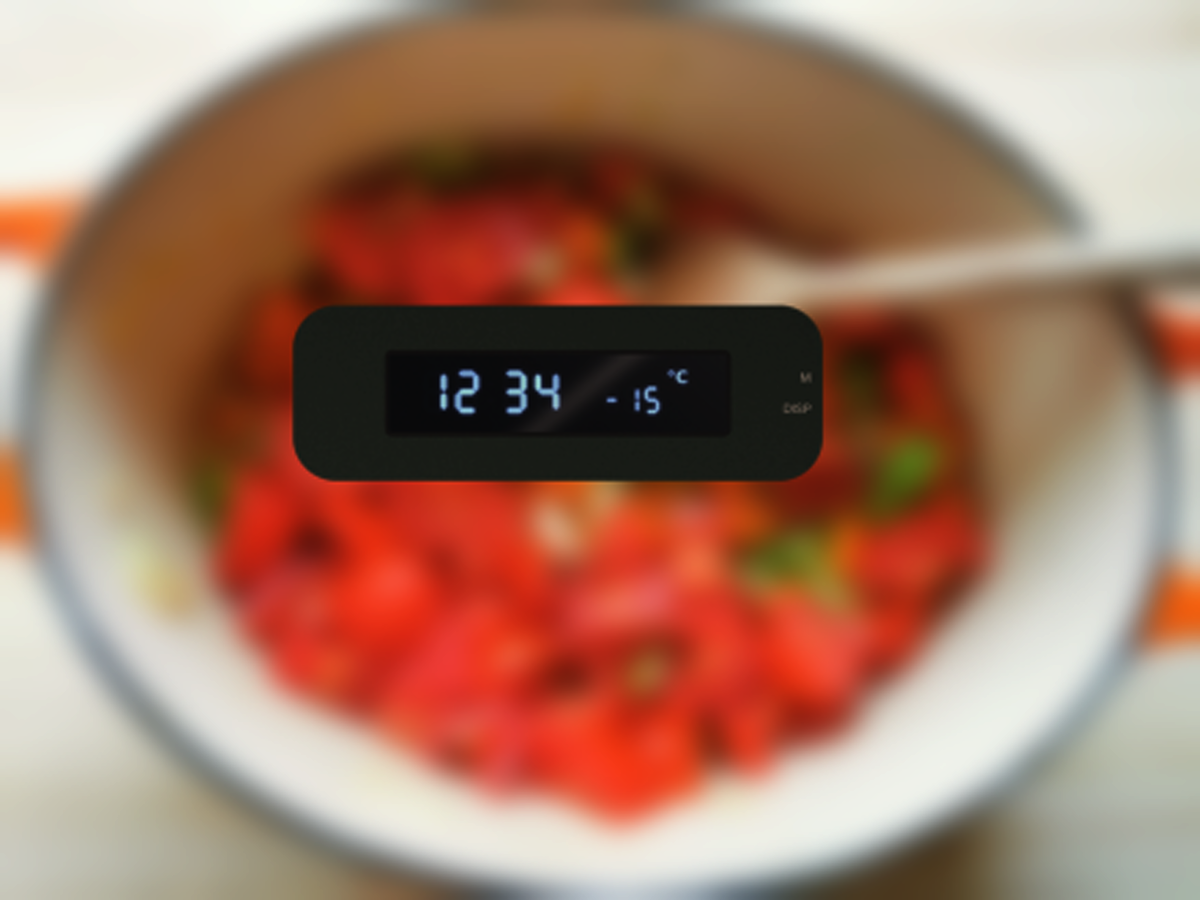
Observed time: 12:34
